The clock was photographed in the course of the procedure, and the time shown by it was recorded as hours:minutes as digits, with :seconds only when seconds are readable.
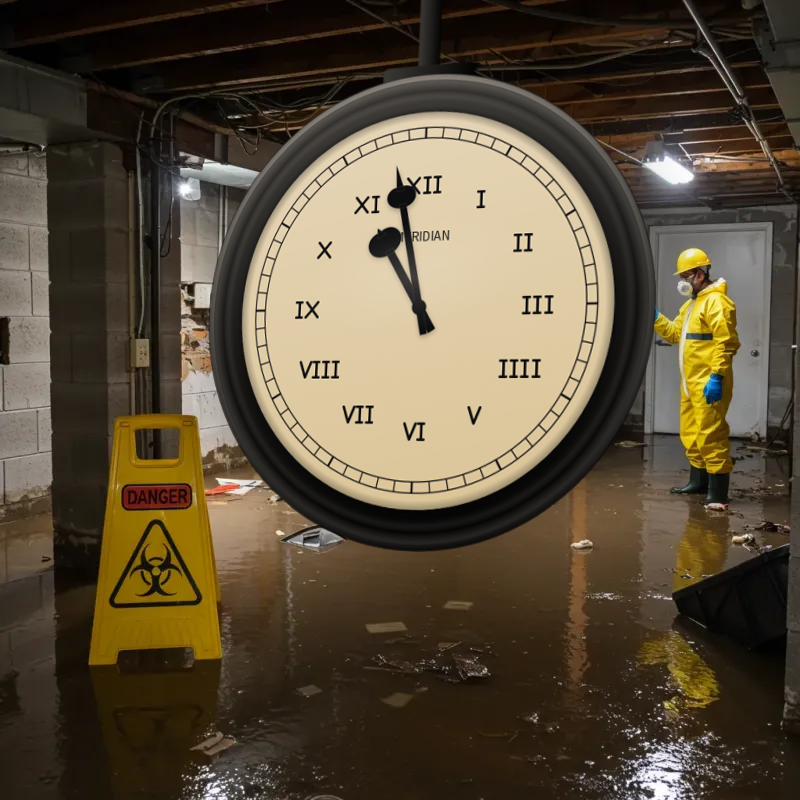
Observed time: 10:58
